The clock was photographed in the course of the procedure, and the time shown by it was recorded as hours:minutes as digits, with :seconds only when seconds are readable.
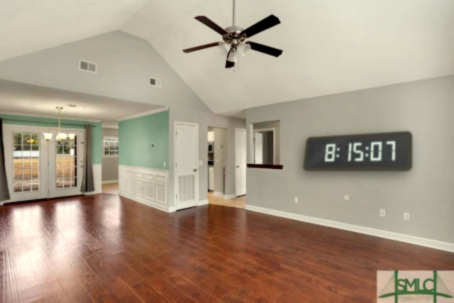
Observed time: 8:15:07
